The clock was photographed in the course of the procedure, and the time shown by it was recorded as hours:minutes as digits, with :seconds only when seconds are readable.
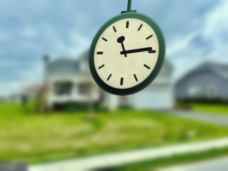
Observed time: 11:14
